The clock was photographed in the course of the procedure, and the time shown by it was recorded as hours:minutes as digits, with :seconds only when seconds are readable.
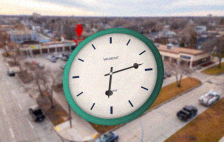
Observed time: 6:13
